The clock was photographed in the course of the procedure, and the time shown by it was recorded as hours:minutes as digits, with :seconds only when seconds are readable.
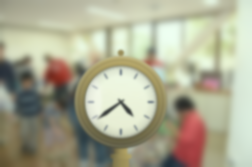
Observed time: 4:39
